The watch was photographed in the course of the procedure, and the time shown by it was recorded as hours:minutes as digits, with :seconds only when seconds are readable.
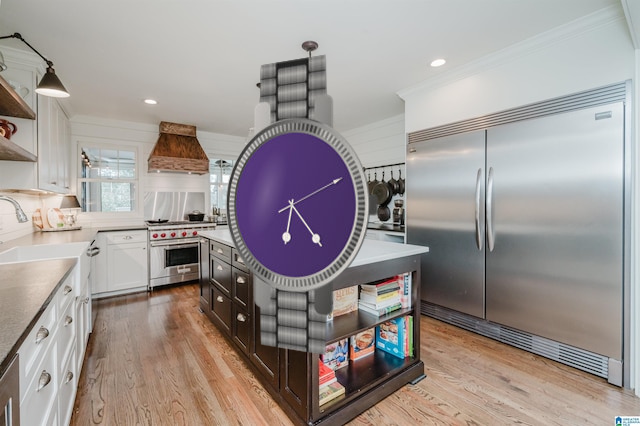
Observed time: 6:23:11
